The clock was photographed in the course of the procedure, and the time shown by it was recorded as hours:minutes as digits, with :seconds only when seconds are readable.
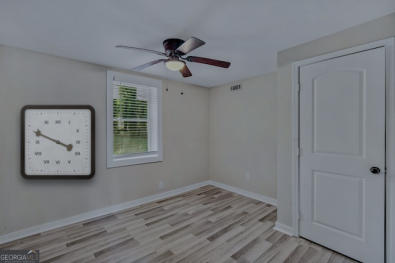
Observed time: 3:49
